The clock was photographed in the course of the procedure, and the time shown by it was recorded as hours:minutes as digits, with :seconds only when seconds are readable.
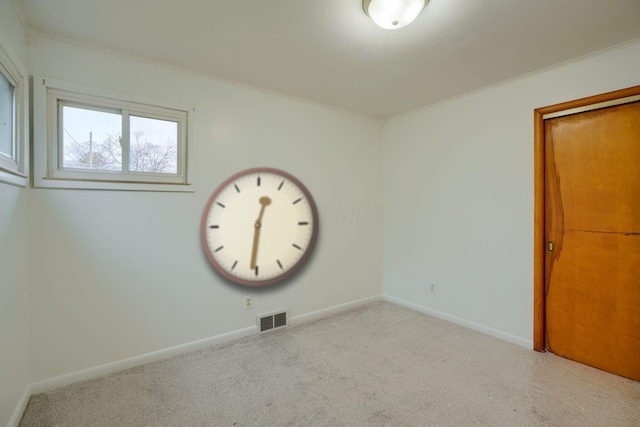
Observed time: 12:31
